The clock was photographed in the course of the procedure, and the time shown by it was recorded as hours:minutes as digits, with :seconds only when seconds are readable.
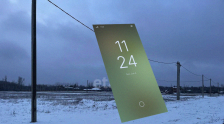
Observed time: 11:24
